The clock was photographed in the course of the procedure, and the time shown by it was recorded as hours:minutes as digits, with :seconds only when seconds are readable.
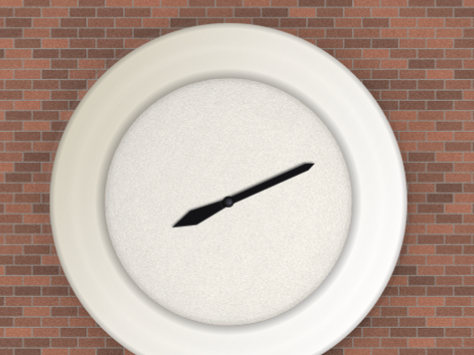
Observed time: 8:11
